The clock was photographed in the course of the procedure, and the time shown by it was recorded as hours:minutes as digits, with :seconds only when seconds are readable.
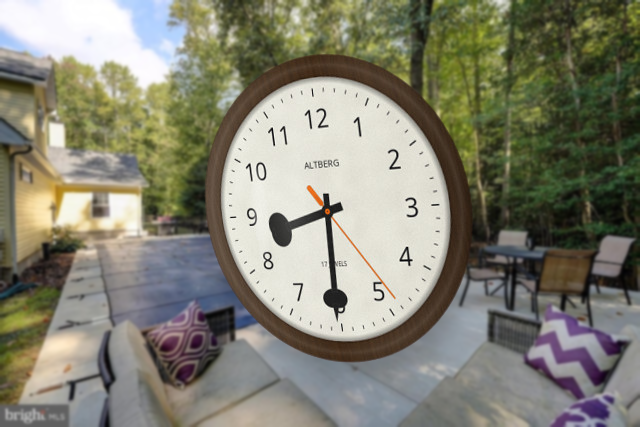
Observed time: 8:30:24
